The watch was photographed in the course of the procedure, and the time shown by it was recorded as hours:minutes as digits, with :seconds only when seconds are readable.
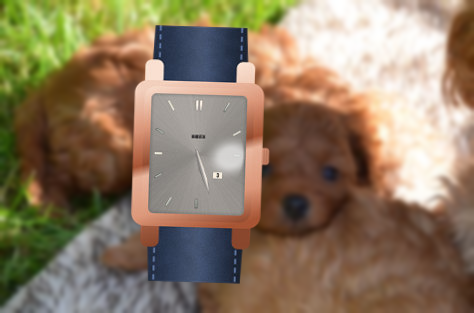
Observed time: 5:27
